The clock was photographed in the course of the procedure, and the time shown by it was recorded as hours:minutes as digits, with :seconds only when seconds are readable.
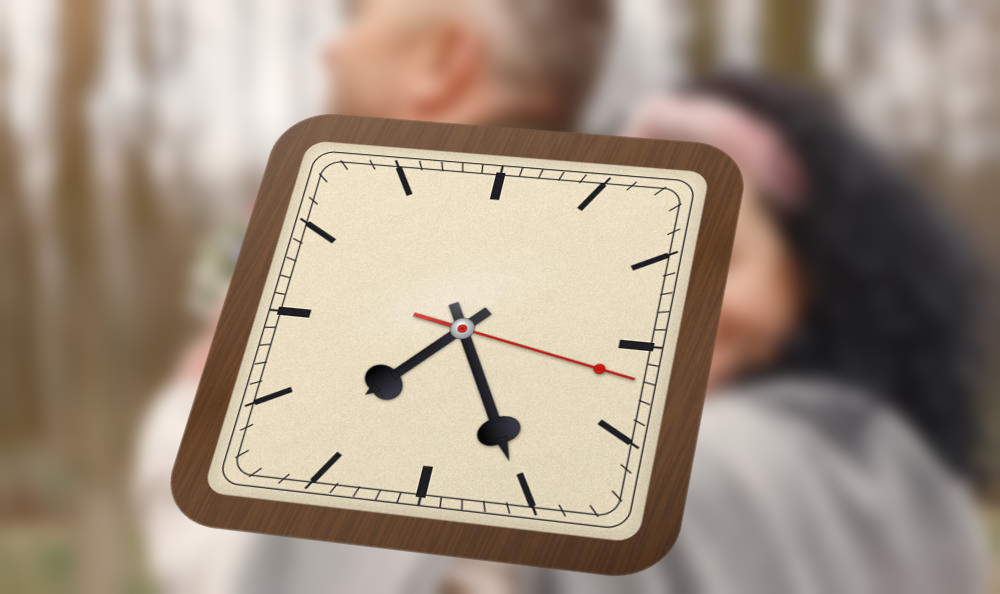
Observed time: 7:25:17
